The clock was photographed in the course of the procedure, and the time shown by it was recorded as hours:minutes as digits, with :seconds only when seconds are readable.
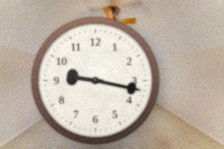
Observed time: 9:17
